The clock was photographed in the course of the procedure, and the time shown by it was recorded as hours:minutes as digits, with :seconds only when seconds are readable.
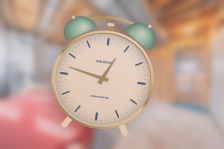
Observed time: 12:47
